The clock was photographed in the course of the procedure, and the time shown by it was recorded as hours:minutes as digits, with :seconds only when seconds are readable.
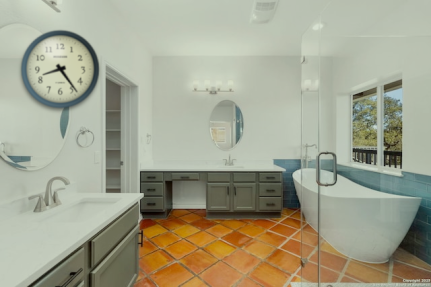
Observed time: 8:24
